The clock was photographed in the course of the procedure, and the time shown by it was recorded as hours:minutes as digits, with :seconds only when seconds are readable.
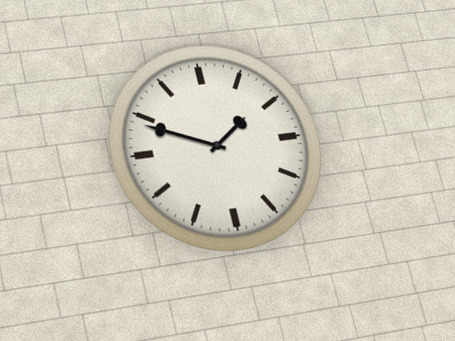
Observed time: 1:49
